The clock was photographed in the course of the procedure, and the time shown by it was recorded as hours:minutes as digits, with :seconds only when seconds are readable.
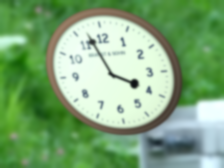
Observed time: 3:57
